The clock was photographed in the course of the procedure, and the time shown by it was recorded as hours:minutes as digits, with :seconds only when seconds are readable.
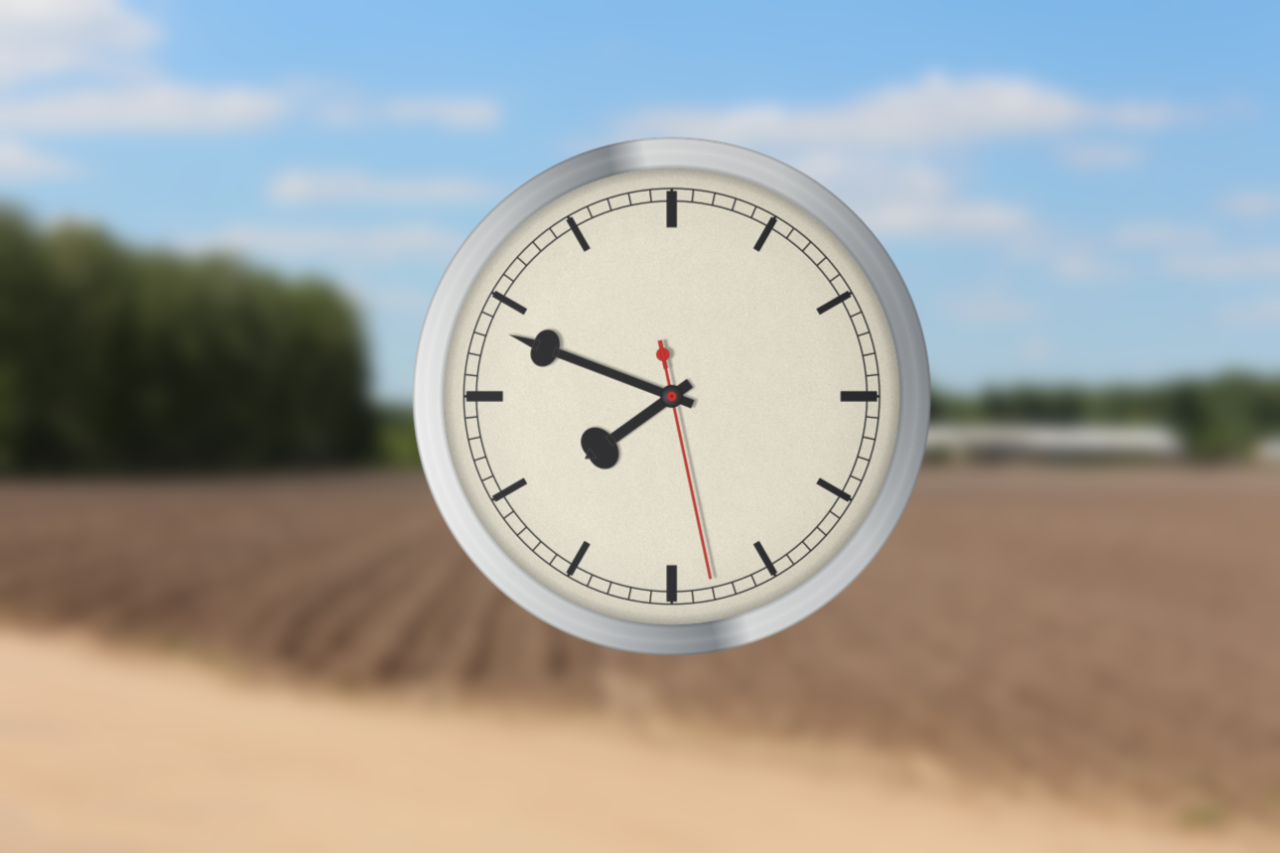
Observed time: 7:48:28
